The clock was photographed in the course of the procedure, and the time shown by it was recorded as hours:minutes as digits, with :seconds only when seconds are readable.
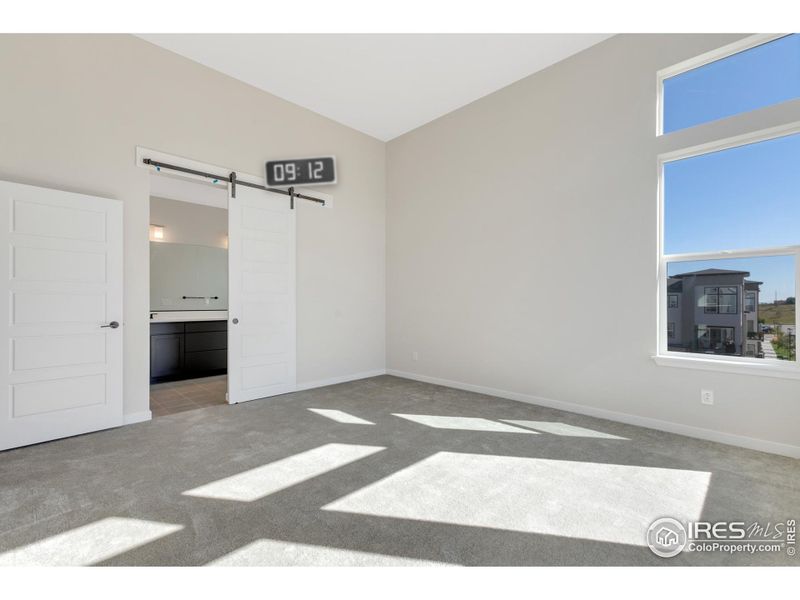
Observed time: 9:12
